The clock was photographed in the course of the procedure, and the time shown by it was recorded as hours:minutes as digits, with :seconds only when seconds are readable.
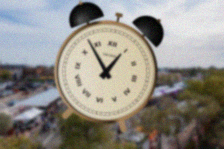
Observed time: 12:53
